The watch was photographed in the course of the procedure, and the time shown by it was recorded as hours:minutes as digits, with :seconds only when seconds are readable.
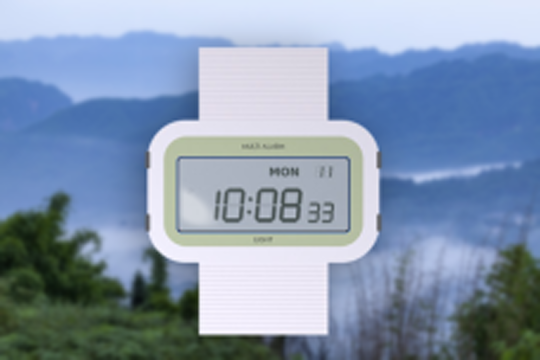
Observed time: 10:08:33
